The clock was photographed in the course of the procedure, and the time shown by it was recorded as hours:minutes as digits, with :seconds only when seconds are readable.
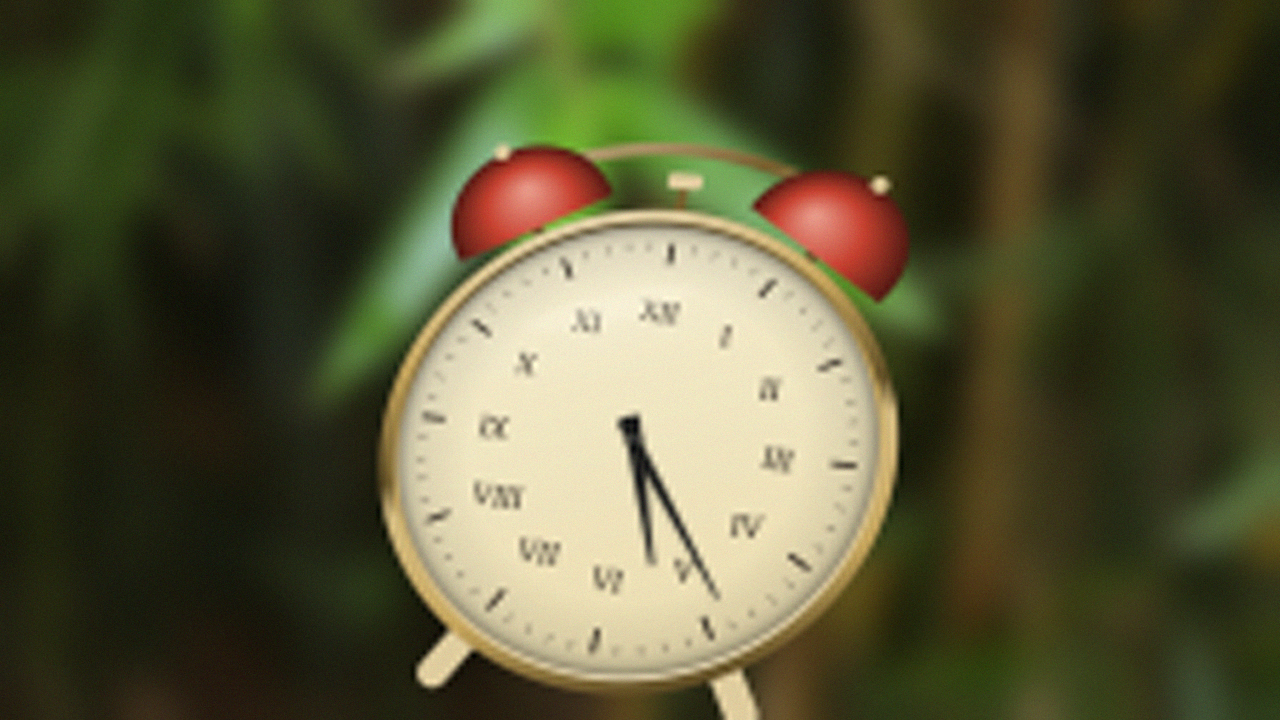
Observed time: 5:24
